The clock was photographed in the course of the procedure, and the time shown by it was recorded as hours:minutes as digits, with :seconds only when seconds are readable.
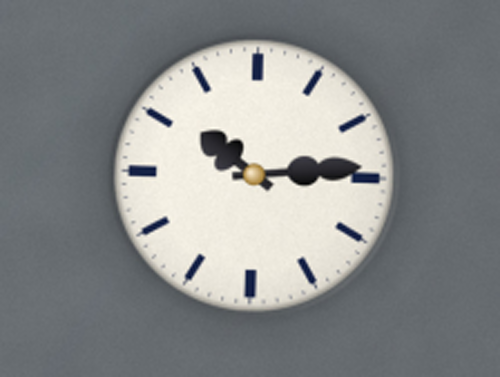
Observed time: 10:14
